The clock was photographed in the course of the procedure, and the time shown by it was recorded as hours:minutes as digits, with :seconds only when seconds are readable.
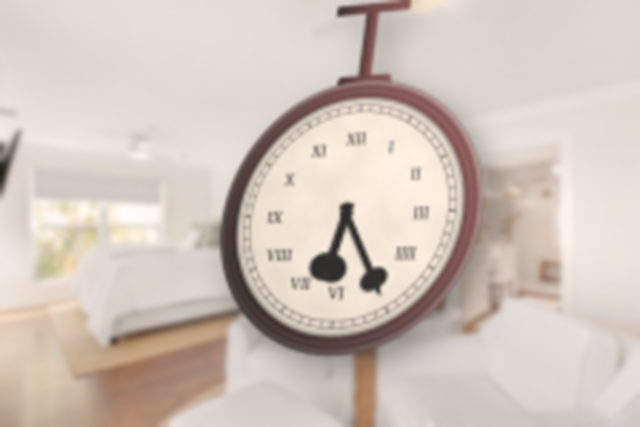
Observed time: 6:25
